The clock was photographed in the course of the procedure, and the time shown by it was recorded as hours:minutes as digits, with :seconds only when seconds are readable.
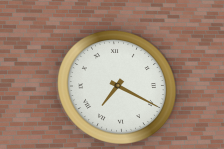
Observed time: 7:20
